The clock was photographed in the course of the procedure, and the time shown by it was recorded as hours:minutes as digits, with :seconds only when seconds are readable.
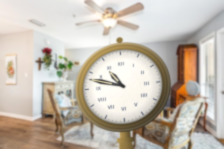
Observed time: 10:48
